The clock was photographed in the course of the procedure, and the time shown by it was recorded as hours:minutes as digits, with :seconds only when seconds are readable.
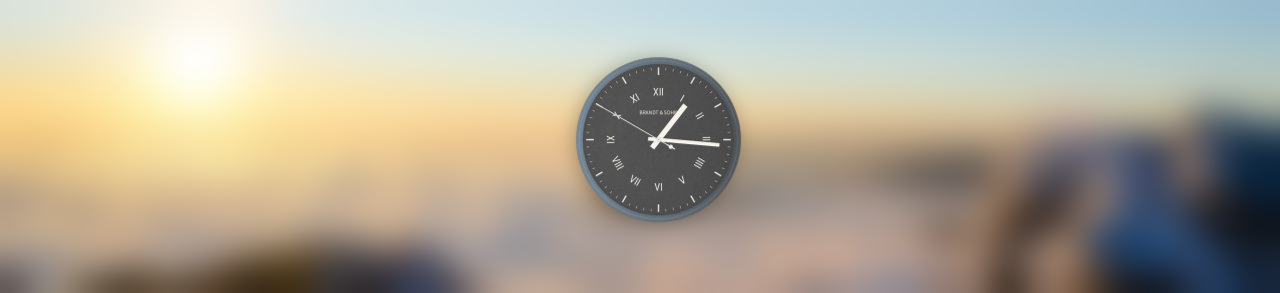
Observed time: 1:15:50
